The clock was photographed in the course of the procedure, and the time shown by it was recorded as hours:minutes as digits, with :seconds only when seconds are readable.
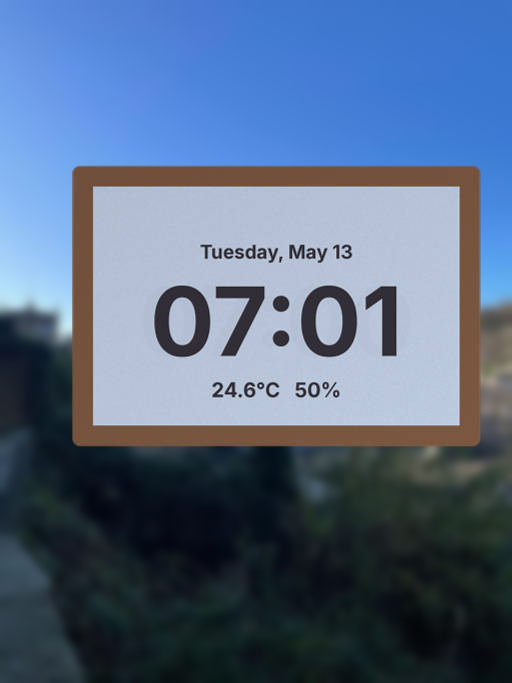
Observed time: 7:01
